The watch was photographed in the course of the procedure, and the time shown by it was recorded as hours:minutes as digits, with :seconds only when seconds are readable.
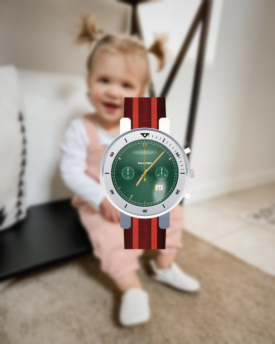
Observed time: 7:07
